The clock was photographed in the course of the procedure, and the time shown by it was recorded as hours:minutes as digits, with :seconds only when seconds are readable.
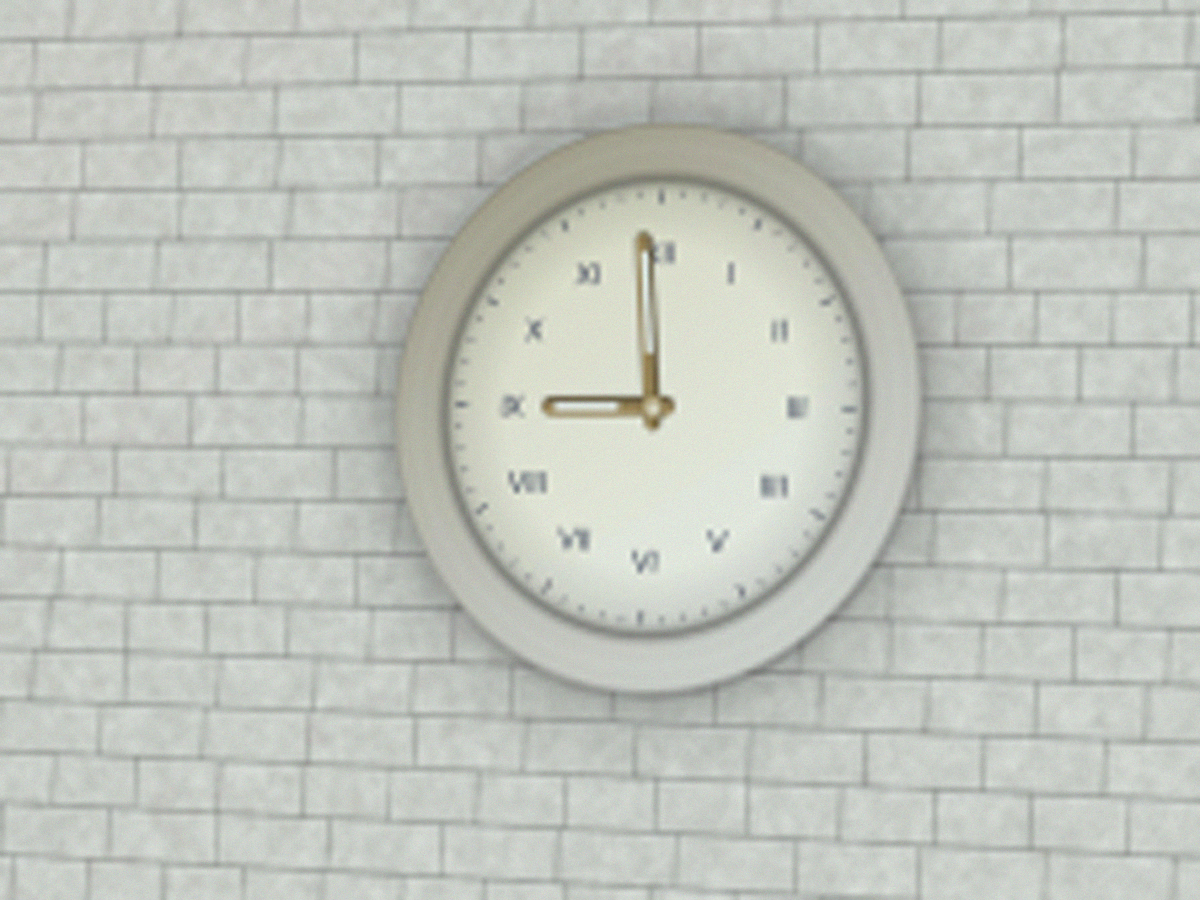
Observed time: 8:59
